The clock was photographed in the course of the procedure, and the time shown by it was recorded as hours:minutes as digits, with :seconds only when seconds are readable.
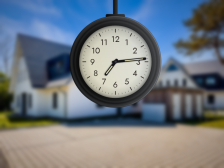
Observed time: 7:14
